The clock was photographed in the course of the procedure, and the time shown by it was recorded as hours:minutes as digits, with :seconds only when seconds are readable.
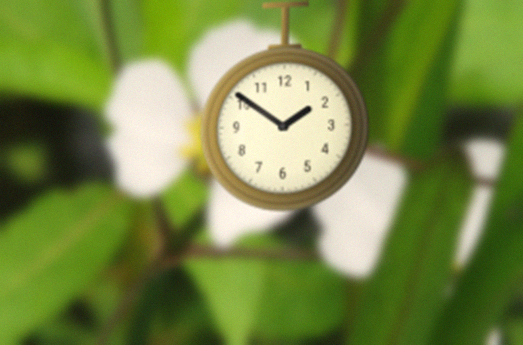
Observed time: 1:51
